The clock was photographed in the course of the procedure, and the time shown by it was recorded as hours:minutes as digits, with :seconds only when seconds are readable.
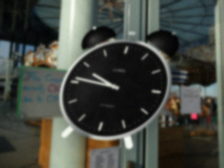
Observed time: 9:46
